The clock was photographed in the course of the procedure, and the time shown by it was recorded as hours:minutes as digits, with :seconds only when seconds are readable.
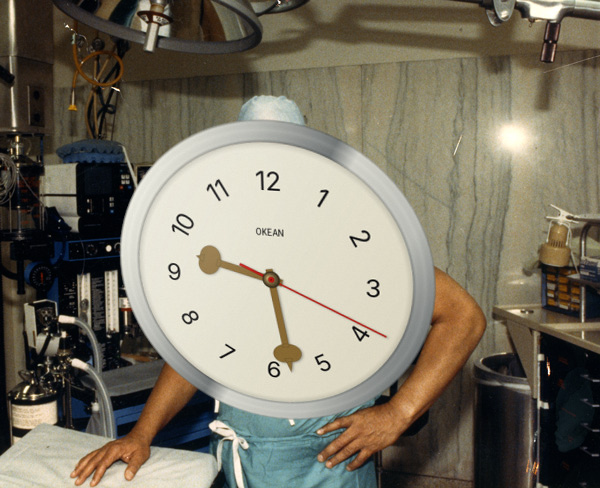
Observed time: 9:28:19
